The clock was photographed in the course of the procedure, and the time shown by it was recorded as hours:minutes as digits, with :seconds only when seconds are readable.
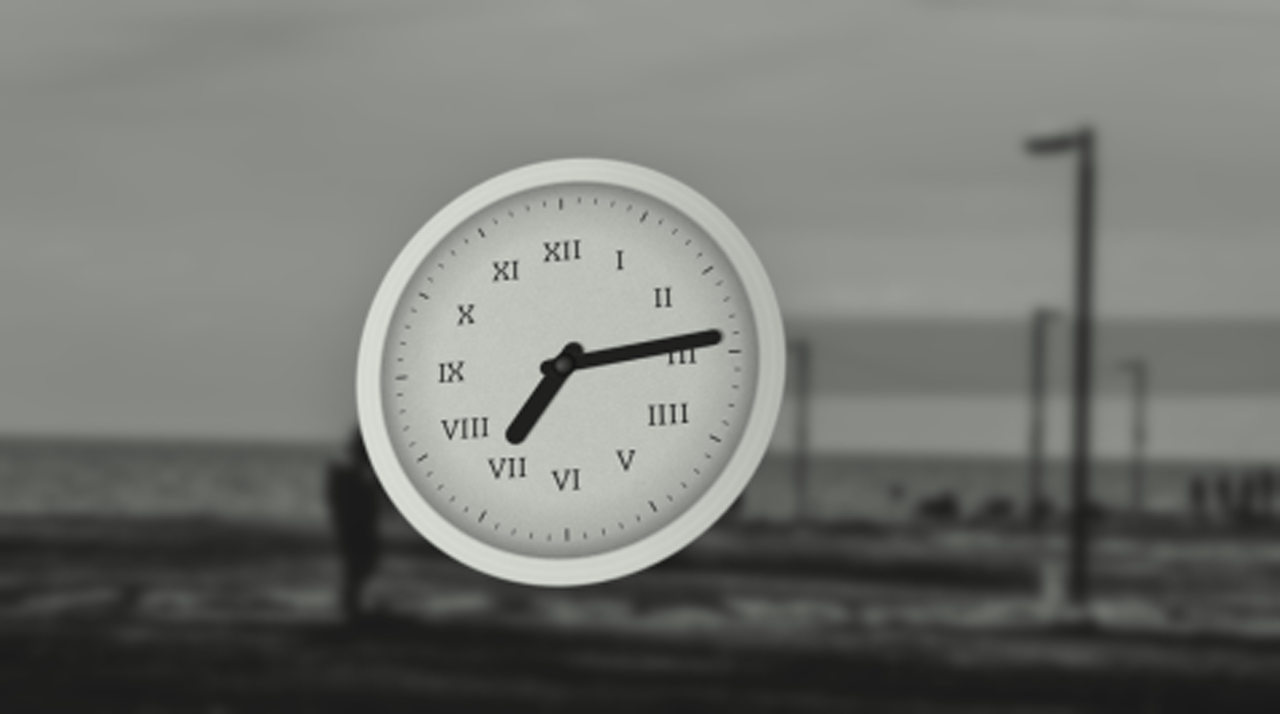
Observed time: 7:14
